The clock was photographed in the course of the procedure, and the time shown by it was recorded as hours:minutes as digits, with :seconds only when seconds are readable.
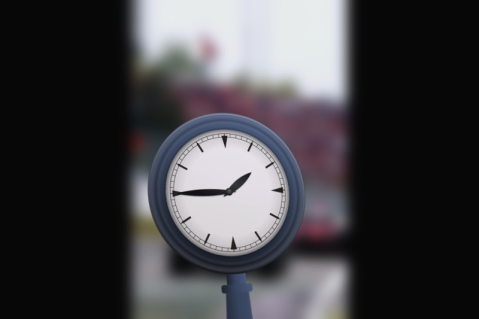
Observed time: 1:45
